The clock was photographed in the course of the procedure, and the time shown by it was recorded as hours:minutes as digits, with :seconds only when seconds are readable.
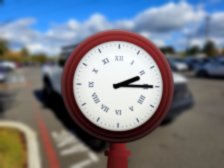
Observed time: 2:15
